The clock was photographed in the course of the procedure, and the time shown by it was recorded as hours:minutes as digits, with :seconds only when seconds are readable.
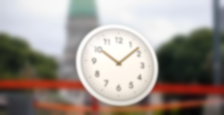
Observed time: 10:08
